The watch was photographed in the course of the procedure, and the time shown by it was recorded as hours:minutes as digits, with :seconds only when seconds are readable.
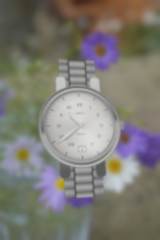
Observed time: 10:39
